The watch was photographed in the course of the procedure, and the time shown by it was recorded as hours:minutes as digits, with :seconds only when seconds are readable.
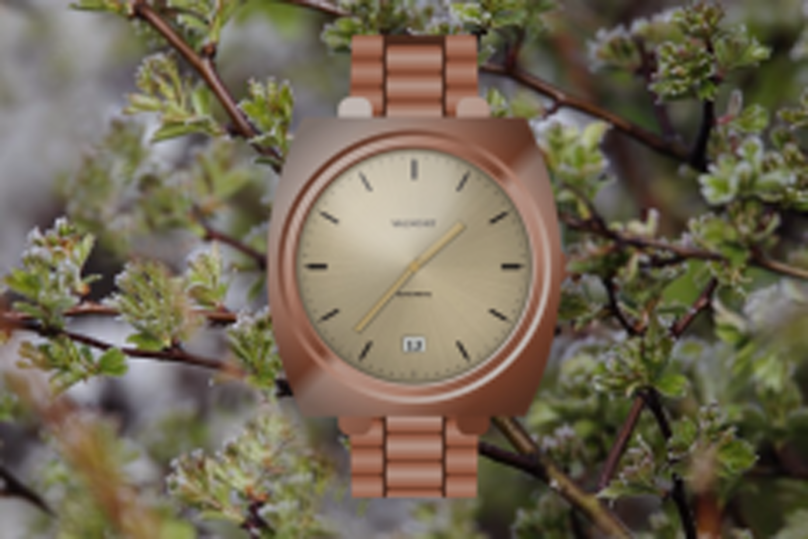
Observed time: 1:37
